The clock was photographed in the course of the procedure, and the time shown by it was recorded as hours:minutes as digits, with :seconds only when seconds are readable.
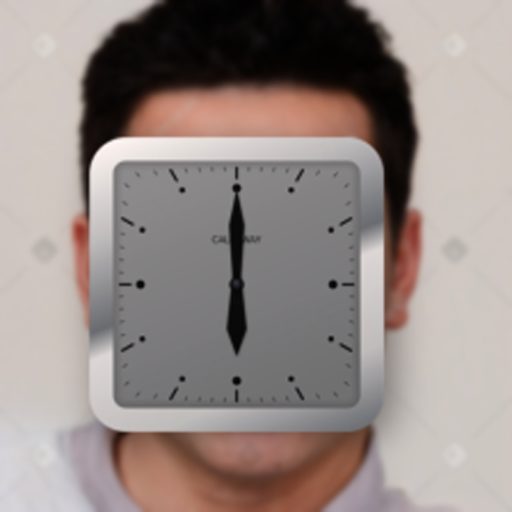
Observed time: 6:00
